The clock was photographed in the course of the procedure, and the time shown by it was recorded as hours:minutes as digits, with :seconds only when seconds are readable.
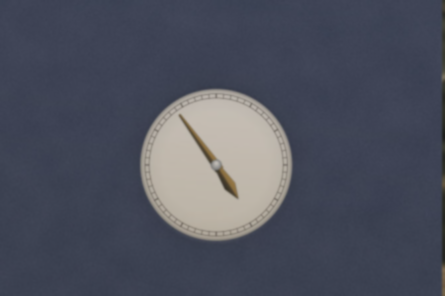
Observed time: 4:54
